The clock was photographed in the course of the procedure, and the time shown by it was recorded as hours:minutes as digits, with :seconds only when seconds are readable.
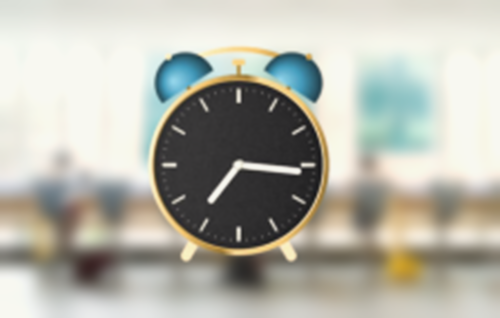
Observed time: 7:16
